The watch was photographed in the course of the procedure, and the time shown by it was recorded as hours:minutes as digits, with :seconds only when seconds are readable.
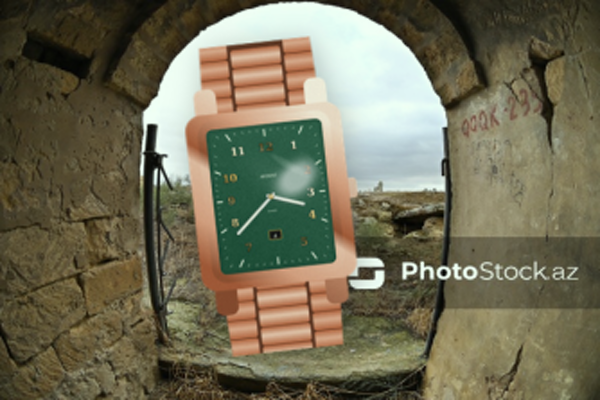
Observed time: 3:38
